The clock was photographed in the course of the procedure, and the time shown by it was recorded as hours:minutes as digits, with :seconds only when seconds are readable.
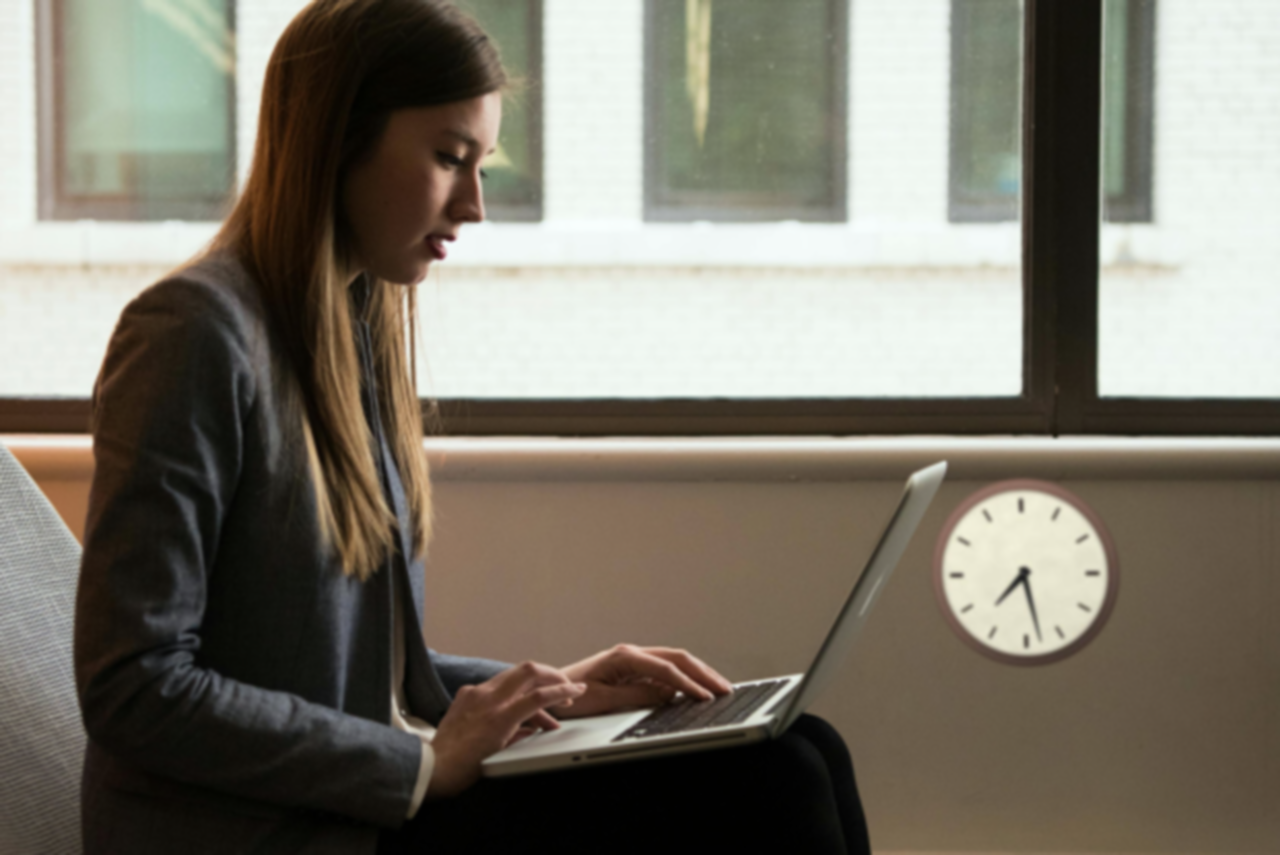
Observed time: 7:28
